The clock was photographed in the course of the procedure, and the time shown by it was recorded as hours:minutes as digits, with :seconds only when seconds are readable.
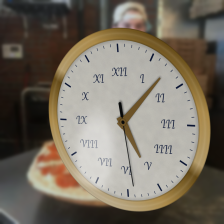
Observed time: 5:07:29
